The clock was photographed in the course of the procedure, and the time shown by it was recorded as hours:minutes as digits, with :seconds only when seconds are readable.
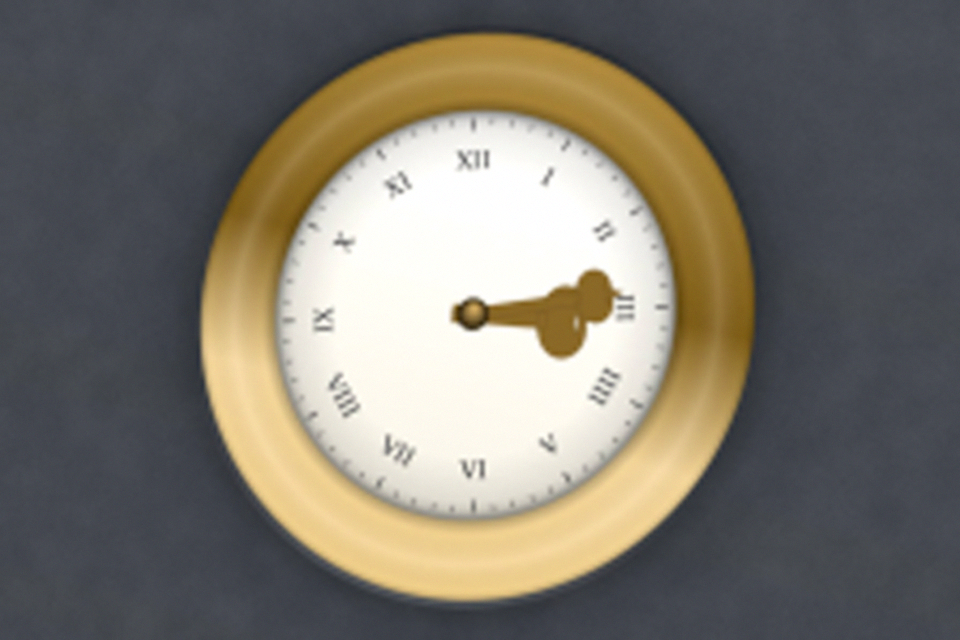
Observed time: 3:14
